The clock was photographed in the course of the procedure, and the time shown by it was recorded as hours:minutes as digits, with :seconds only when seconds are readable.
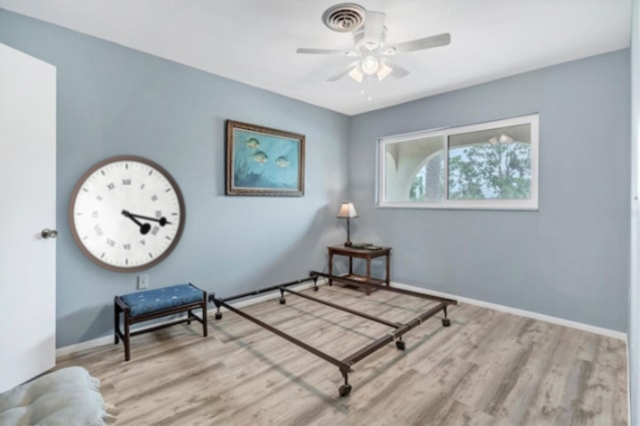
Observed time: 4:17
